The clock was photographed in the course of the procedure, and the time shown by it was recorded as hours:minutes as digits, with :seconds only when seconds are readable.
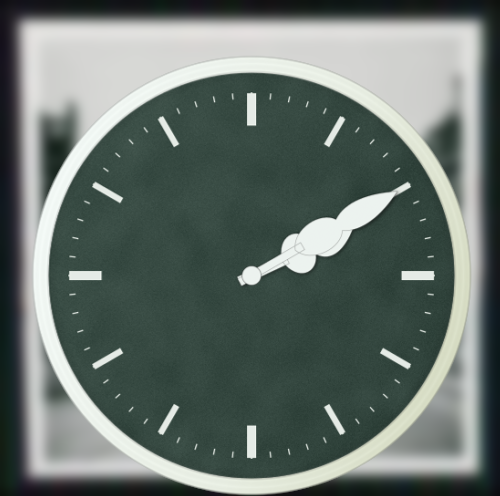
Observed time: 2:10
